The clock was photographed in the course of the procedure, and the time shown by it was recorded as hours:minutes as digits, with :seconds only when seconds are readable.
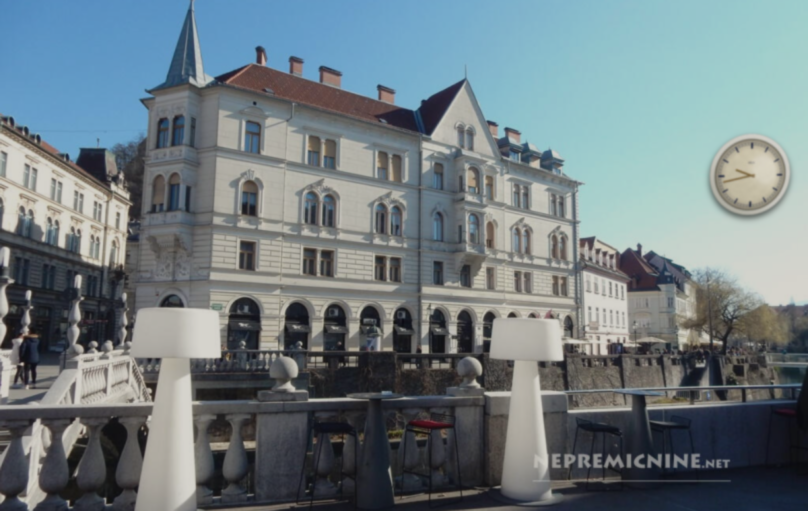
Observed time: 9:43
